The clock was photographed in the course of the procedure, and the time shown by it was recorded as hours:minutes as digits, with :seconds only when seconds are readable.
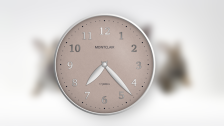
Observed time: 7:23
